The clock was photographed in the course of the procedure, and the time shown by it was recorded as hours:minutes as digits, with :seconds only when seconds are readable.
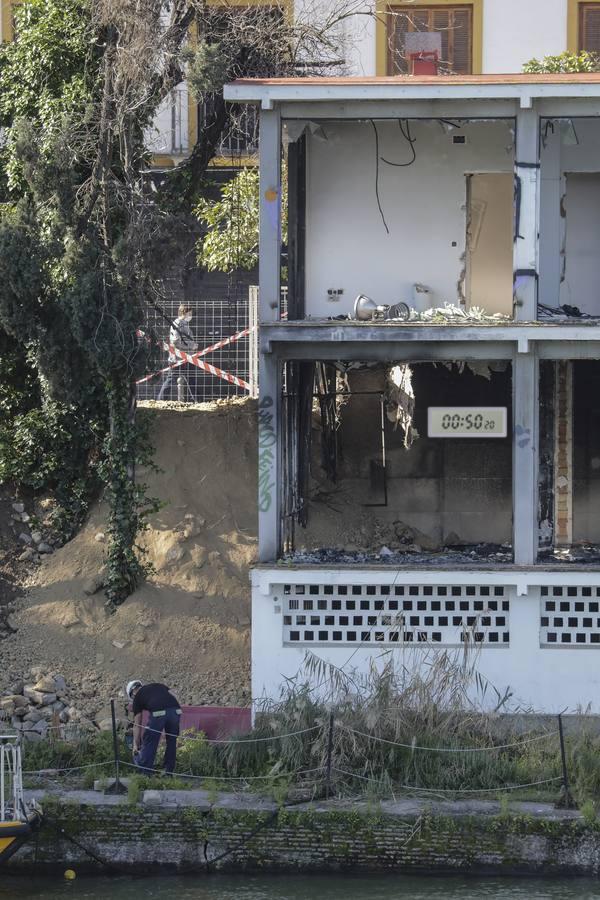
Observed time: 0:50
